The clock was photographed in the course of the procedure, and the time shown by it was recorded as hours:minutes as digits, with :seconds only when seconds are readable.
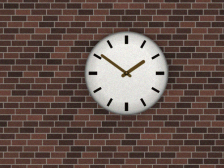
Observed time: 1:51
